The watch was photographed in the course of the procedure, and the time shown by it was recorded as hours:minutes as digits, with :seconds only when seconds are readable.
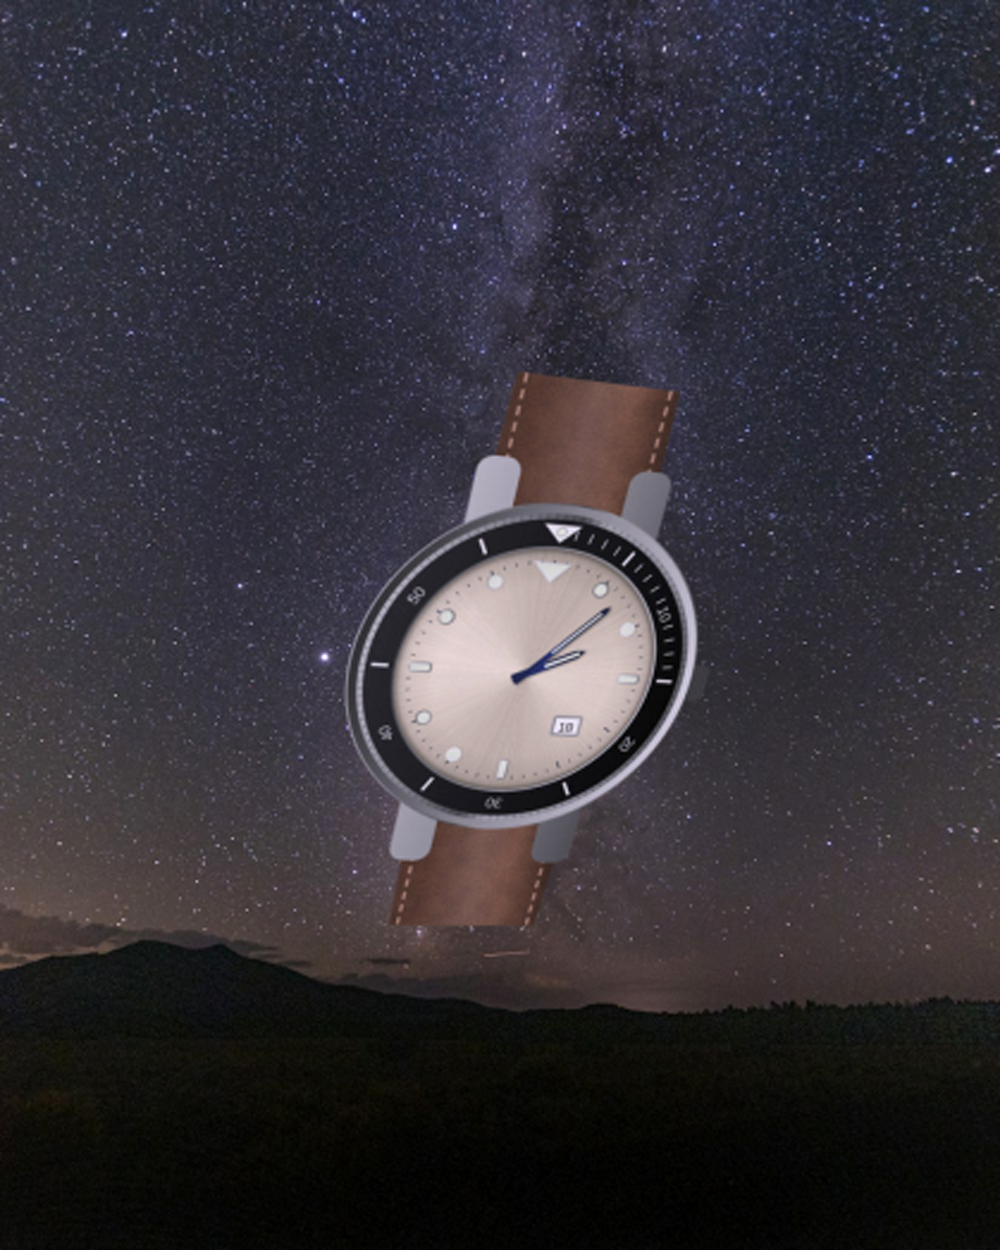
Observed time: 2:07
